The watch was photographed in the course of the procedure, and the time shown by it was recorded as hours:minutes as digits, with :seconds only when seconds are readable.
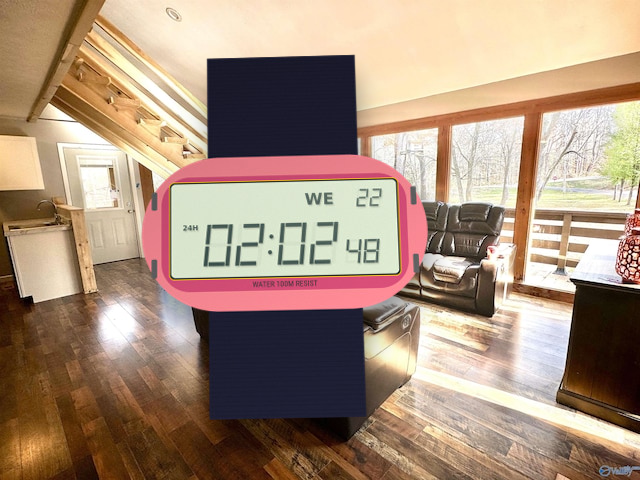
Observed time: 2:02:48
